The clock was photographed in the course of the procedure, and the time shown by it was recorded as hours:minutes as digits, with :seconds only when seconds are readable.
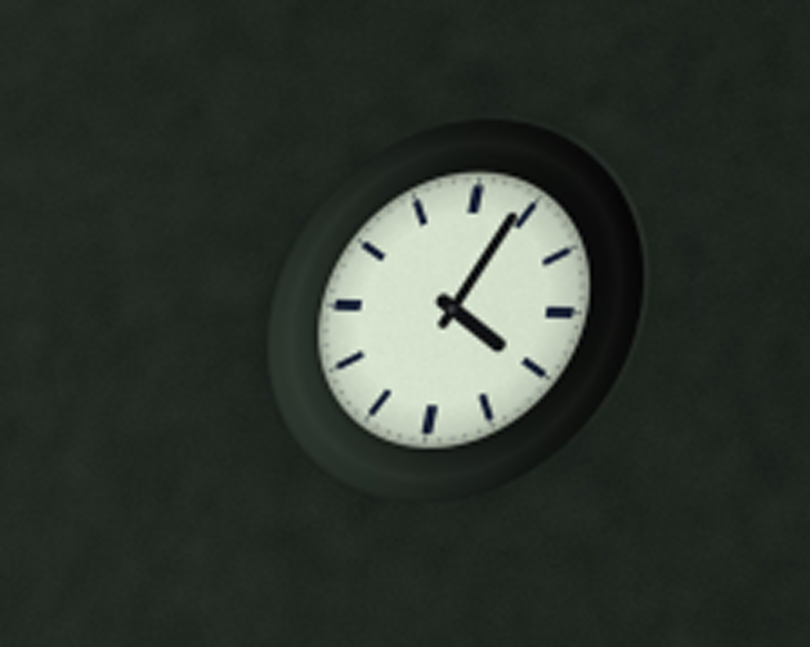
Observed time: 4:04
